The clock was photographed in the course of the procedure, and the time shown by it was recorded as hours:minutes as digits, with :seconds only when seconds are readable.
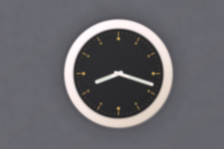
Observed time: 8:18
